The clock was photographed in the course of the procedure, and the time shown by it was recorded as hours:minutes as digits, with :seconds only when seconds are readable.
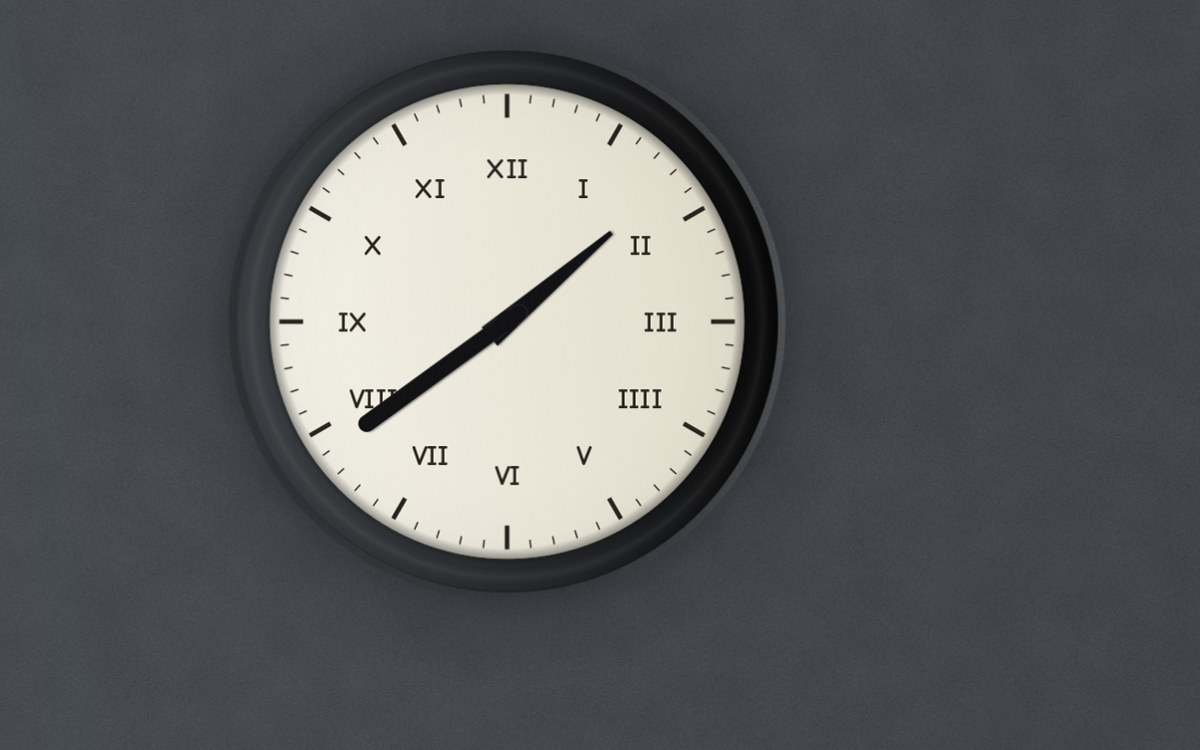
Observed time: 1:39
